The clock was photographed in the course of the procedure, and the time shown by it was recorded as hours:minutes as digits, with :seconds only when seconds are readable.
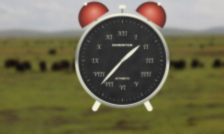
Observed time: 1:37
